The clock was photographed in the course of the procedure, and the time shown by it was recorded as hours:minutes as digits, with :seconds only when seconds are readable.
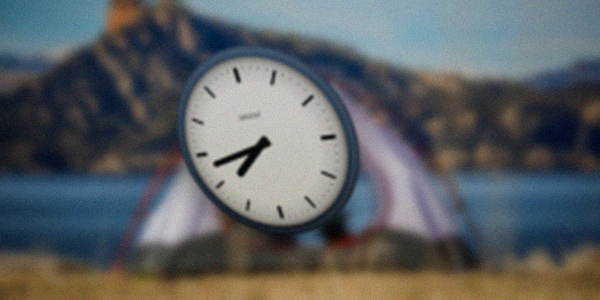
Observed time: 7:43
